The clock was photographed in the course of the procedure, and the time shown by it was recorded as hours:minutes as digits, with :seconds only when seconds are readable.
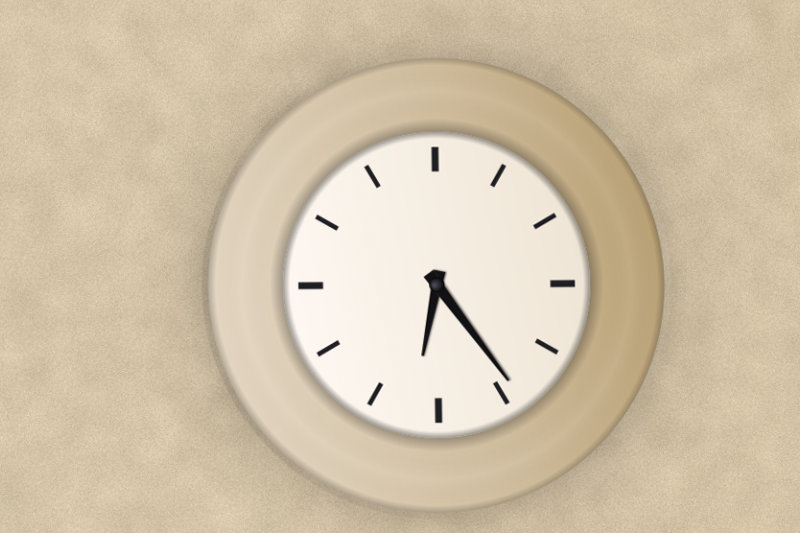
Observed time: 6:24
